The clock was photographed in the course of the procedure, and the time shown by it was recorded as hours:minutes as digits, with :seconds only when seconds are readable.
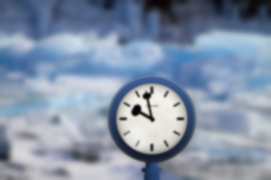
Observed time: 9:58
